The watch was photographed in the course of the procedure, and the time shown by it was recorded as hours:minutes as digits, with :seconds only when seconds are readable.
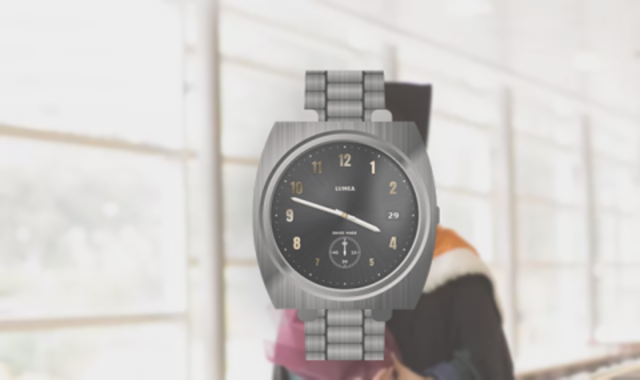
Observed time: 3:48
